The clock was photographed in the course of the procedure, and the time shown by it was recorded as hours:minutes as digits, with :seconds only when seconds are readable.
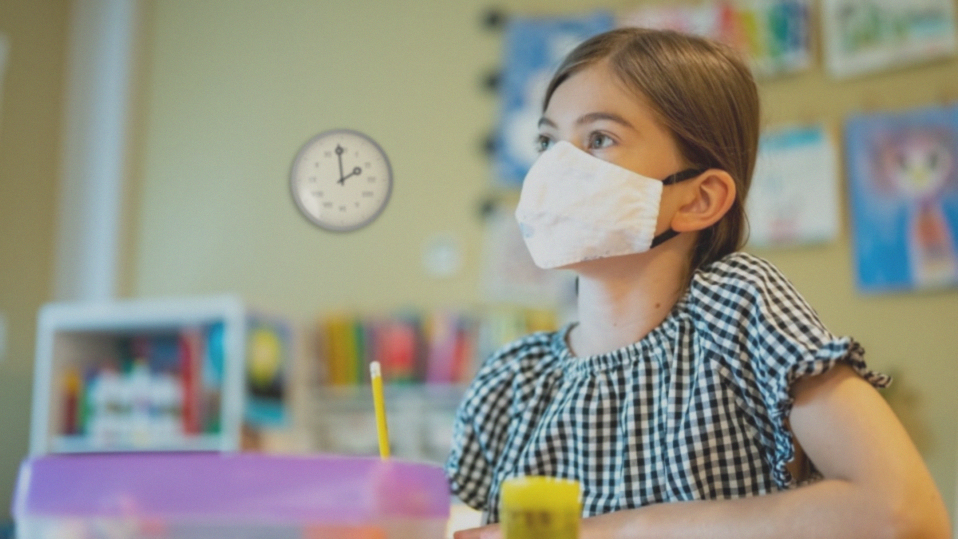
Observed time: 1:59
